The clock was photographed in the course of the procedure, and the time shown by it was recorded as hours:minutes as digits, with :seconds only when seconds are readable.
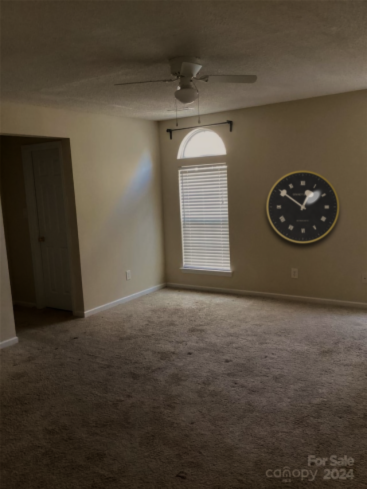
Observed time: 12:51
